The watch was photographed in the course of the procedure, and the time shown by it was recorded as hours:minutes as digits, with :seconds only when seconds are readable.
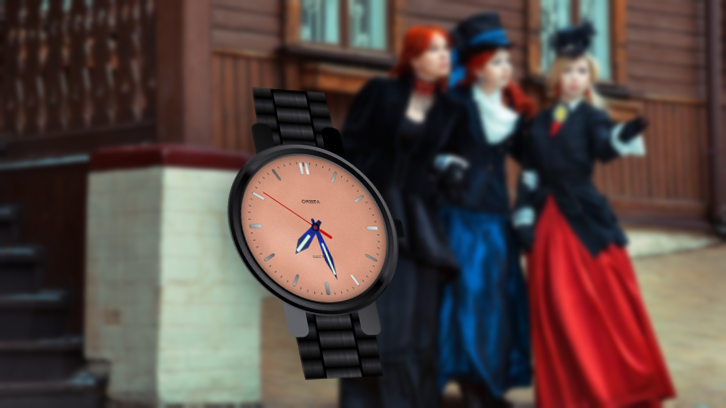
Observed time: 7:27:51
